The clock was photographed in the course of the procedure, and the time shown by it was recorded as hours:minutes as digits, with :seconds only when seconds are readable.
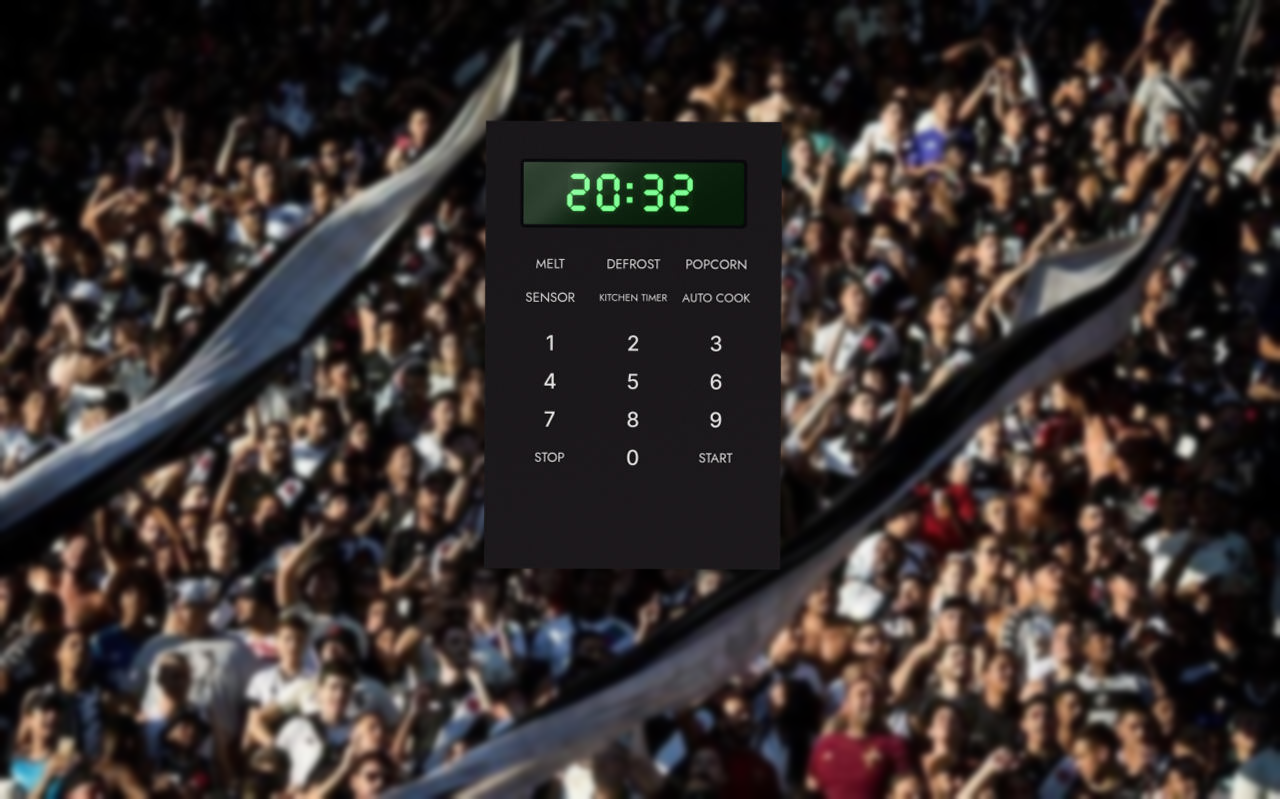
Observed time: 20:32
